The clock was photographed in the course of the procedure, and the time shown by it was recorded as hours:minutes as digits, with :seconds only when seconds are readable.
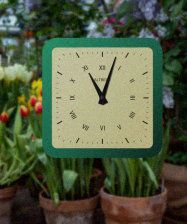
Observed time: 11:03
